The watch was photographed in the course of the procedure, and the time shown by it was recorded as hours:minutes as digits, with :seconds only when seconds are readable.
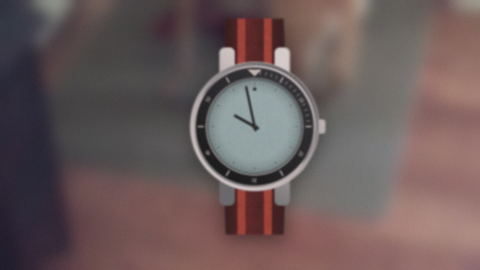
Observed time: 9:58
